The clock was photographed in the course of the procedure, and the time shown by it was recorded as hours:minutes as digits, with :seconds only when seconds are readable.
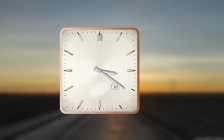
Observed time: 3:21
